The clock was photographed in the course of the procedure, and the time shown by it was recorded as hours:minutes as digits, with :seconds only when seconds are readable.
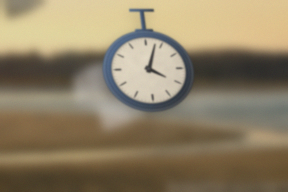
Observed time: 4:03
